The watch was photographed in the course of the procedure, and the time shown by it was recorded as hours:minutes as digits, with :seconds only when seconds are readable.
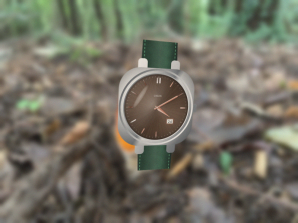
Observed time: 4:10
